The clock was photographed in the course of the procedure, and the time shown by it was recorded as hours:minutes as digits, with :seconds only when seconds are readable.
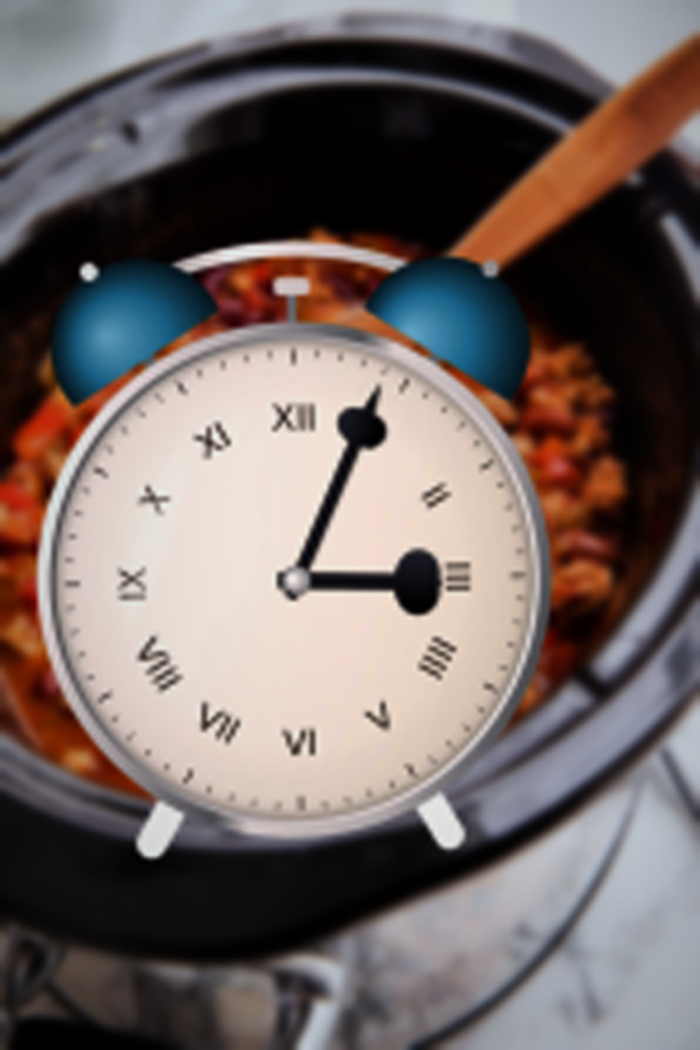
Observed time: 3:04
